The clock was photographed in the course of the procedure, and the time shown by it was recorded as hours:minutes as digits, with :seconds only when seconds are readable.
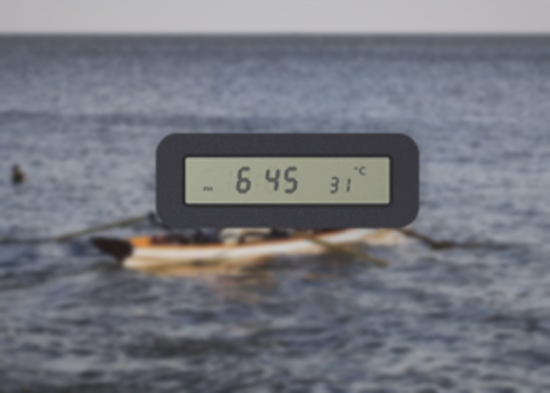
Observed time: 6:45
